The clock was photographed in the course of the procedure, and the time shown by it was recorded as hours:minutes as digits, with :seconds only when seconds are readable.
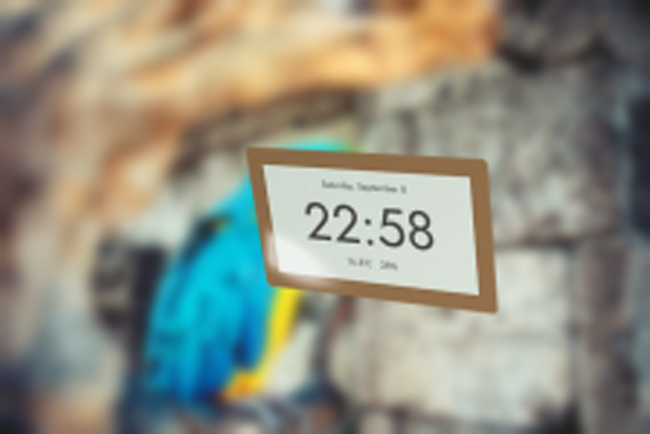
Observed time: 22:58
